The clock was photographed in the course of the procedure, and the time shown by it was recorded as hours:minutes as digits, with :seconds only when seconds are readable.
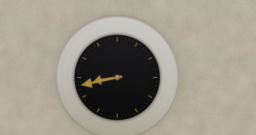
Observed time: 8:43
